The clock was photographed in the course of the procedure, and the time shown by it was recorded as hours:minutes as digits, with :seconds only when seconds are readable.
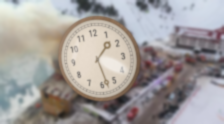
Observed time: 1:28
